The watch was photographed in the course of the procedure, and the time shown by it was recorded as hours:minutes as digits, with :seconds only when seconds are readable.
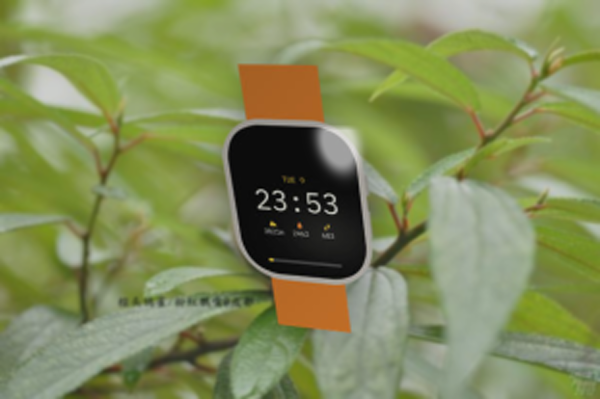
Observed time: 23:53
